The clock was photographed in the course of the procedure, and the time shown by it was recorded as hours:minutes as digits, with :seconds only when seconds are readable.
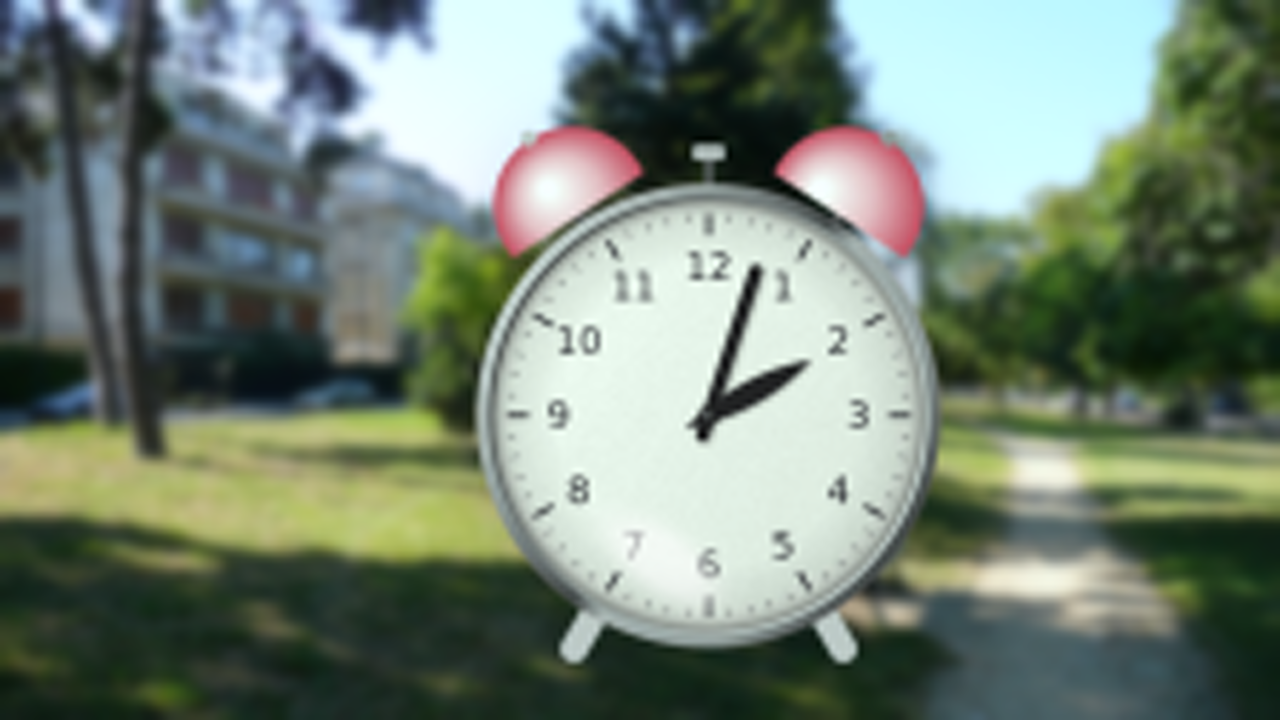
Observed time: 2:03
